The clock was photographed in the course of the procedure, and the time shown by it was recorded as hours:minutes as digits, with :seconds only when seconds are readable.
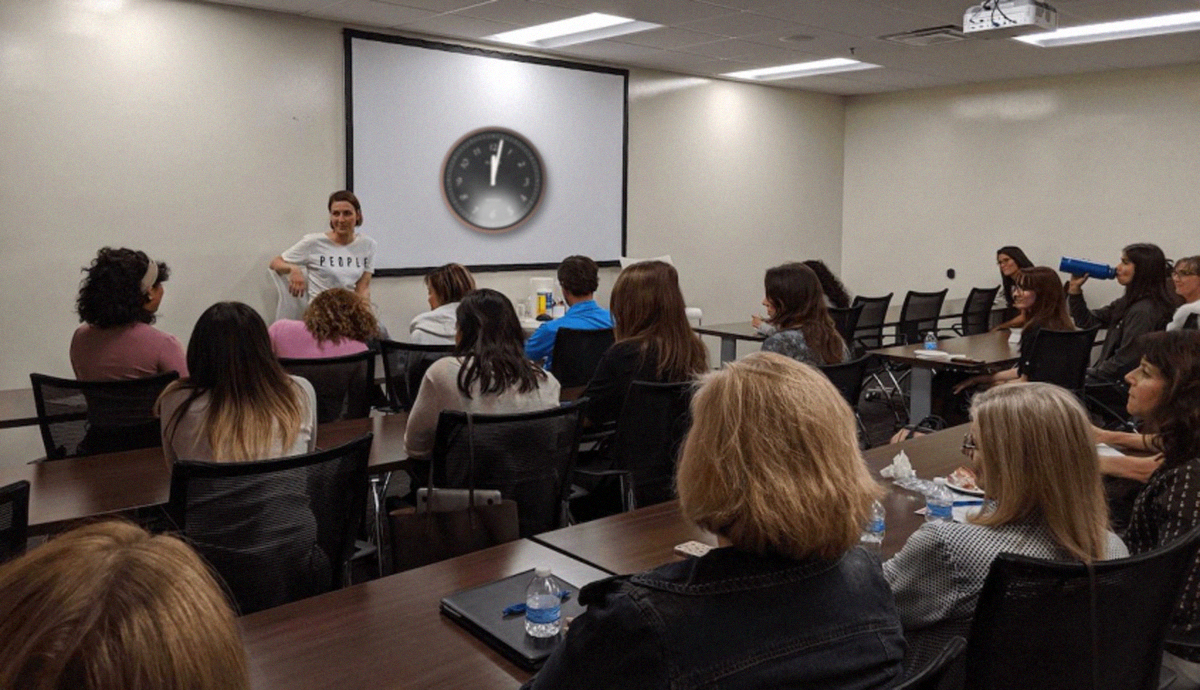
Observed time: 12:02
